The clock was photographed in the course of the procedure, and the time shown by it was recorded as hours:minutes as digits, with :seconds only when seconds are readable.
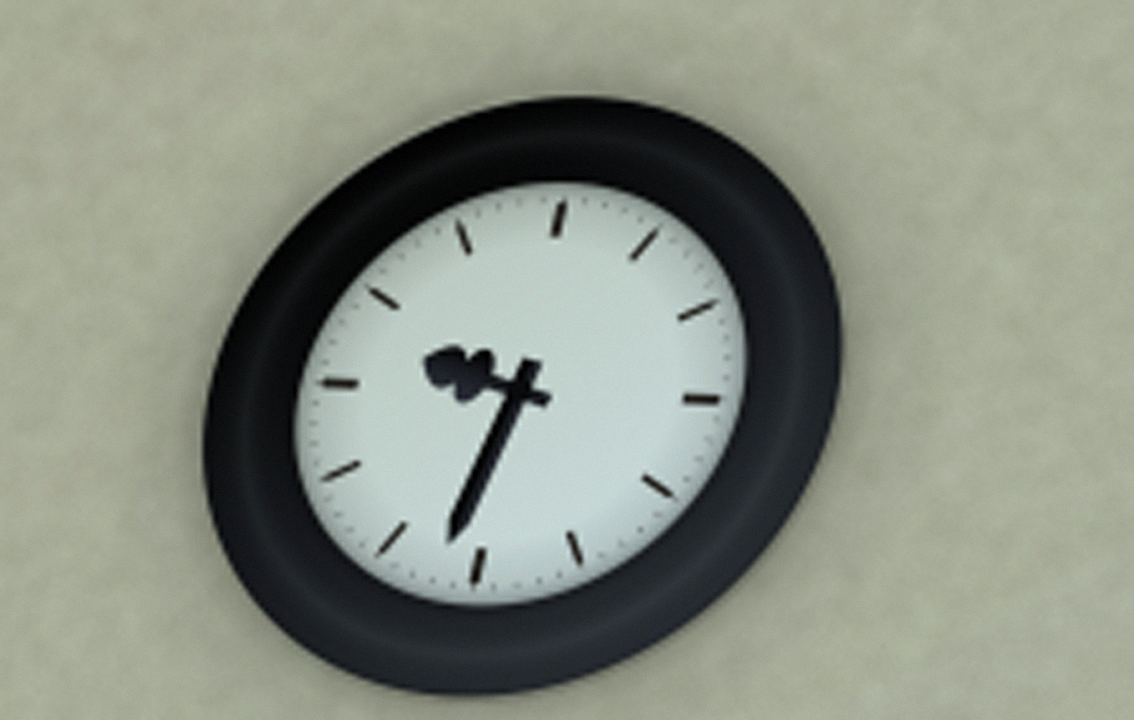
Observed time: 9:32
